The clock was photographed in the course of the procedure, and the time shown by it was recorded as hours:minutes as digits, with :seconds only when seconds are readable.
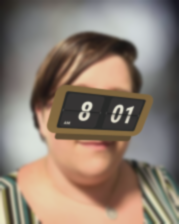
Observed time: 8:01
